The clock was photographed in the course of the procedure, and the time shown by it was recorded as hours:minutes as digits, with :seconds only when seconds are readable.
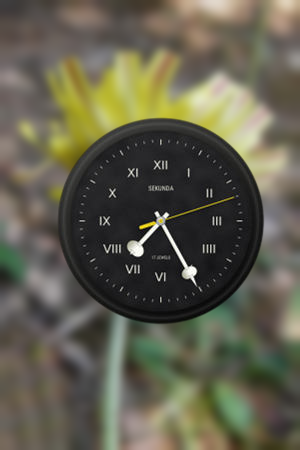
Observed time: 7:25:12
